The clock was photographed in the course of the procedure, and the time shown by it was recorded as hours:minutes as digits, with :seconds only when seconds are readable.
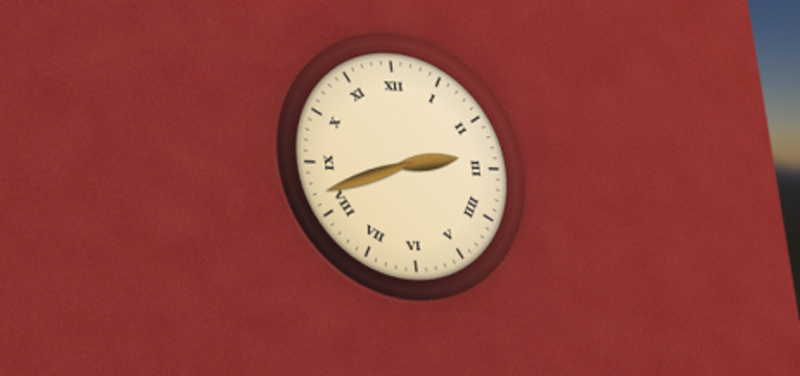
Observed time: 2:42
